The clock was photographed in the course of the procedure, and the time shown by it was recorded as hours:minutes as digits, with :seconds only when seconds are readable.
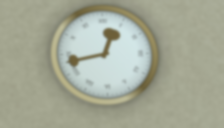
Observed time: 12:43
